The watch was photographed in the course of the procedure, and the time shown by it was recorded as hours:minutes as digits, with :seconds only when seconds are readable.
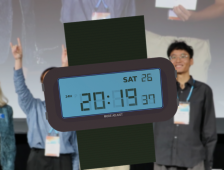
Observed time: 20:19:37
